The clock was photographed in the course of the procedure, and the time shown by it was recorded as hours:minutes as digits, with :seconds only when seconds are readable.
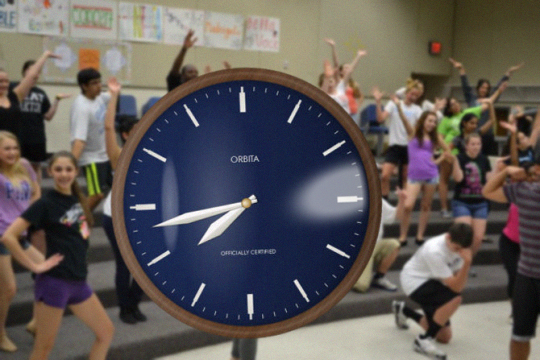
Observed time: 7:43
